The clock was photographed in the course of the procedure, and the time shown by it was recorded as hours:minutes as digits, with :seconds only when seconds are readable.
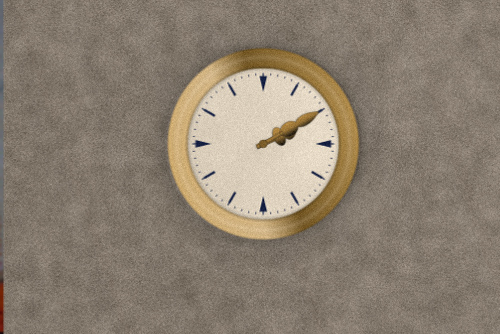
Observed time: 2:10
